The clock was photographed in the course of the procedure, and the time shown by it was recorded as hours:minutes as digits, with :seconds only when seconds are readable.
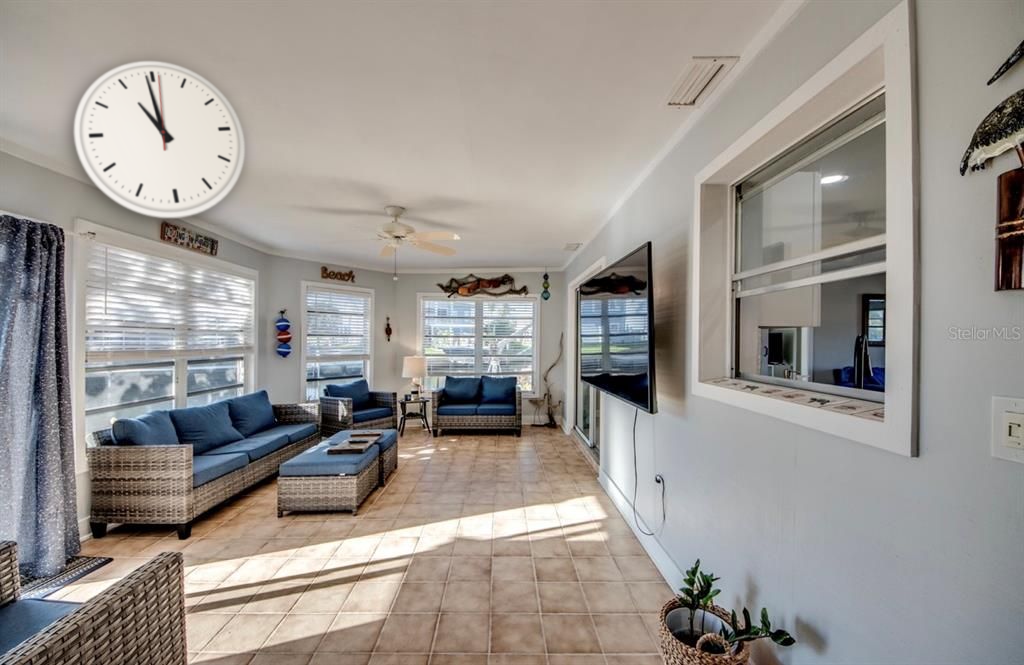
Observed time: 10:59:01
